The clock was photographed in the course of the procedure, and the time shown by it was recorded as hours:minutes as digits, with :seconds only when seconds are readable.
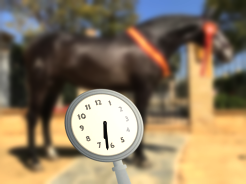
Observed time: 6:32
